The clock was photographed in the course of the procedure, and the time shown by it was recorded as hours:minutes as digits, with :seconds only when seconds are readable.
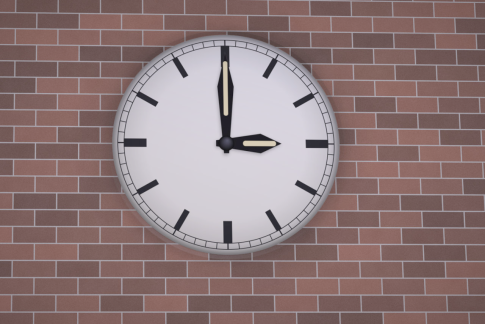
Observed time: 3:00
